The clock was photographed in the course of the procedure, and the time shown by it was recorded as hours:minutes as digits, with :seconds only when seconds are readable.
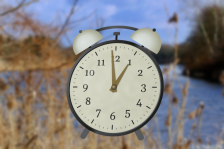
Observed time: 12:59
